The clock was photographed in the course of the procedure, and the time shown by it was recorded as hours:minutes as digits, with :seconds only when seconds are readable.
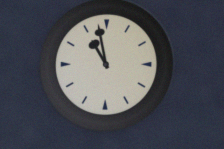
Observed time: 10:58
